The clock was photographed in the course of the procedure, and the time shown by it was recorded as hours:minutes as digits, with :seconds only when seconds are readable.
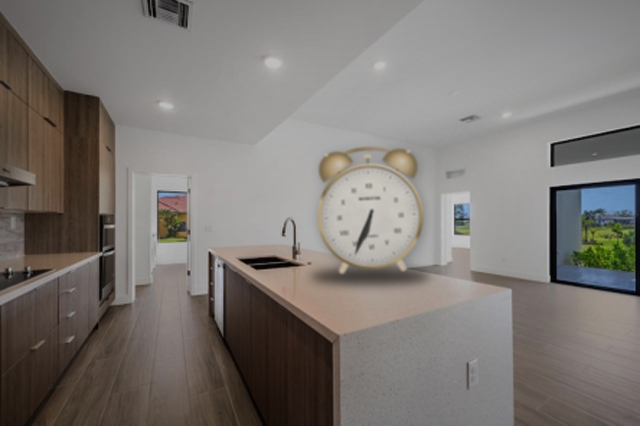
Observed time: 6:34
